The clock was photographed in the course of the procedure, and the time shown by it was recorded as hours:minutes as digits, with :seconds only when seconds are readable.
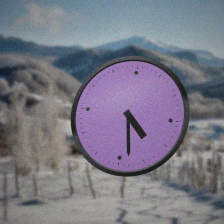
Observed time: 4:28
